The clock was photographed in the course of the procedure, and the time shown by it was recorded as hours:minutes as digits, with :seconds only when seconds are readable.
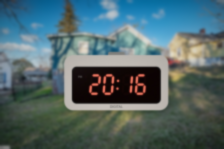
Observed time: 20:16
